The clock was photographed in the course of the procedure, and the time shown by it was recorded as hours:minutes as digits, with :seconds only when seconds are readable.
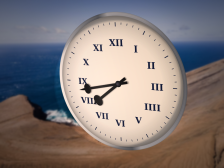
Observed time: 7:43
